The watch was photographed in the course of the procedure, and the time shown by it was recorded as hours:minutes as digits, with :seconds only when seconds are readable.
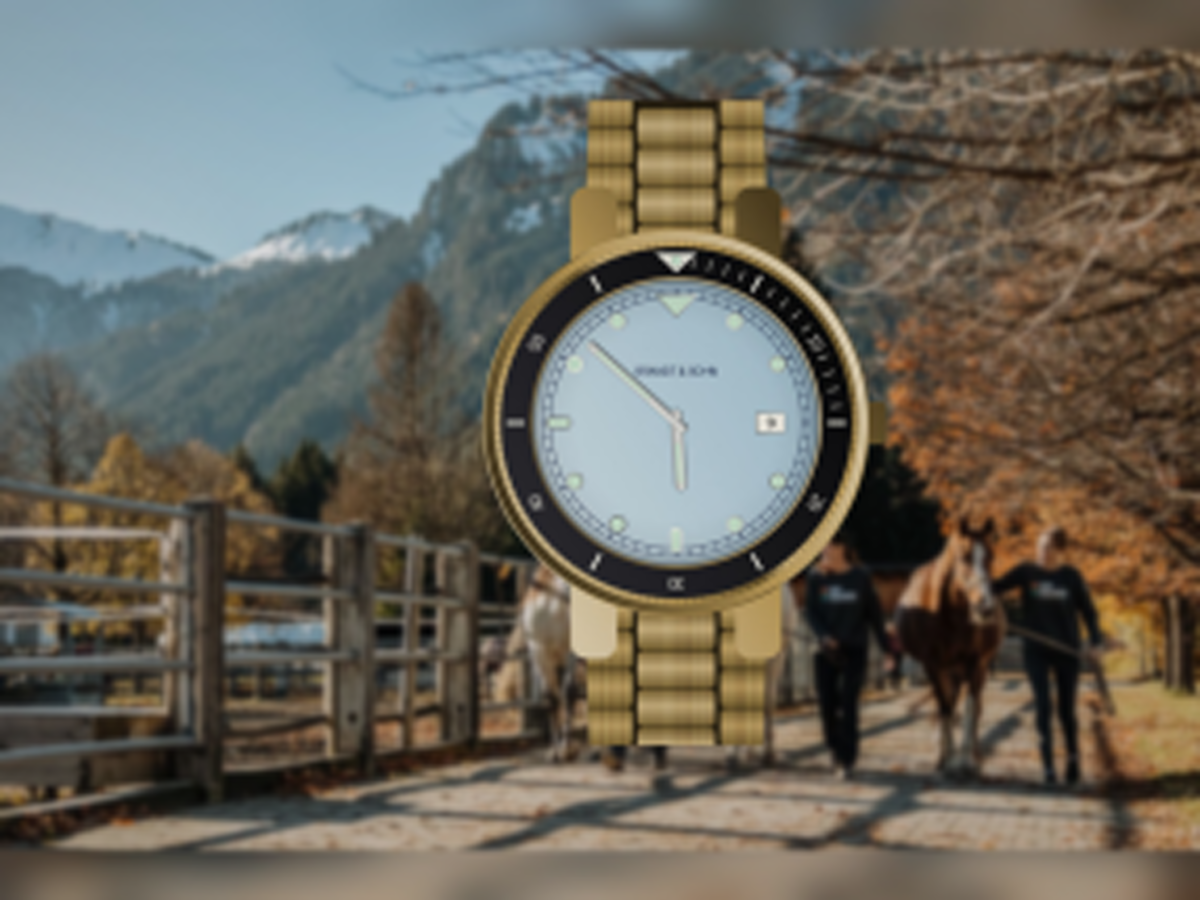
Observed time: 5:52
